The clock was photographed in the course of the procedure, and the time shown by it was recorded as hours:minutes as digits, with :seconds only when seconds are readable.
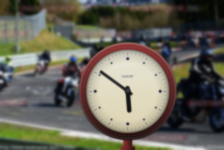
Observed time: 5:51
